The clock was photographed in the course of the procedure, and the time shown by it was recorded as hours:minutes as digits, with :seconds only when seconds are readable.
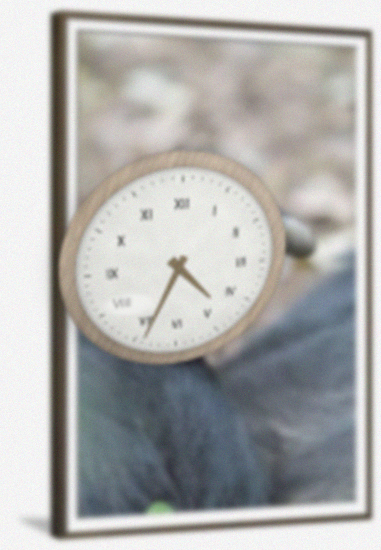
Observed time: 4:34
